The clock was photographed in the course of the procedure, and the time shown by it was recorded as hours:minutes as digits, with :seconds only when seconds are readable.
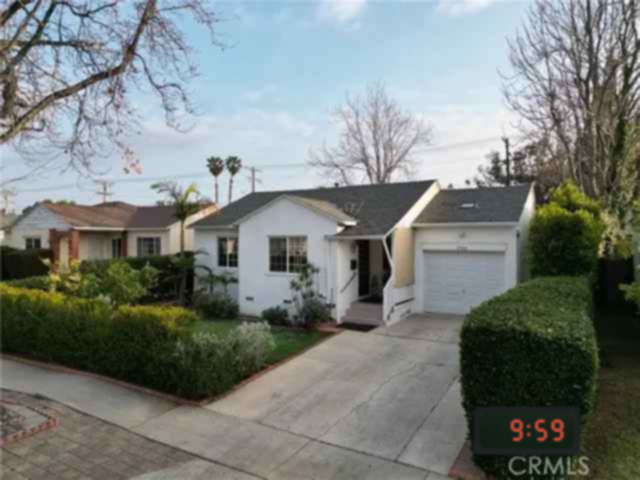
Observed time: 9:59
